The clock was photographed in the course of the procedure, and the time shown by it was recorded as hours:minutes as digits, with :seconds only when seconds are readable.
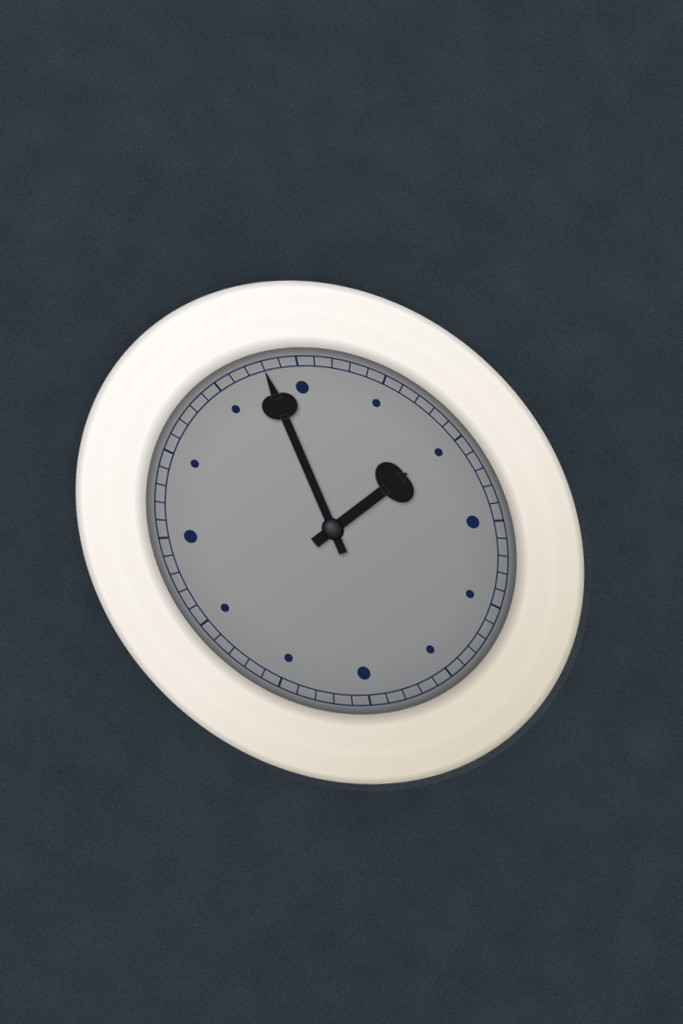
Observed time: 1:58
